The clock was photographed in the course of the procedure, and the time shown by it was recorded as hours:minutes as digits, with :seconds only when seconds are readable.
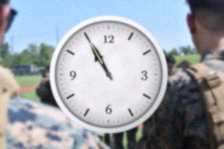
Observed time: 10:55
